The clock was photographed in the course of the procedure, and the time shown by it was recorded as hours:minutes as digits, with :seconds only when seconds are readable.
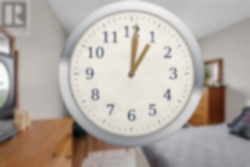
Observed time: 1:01
